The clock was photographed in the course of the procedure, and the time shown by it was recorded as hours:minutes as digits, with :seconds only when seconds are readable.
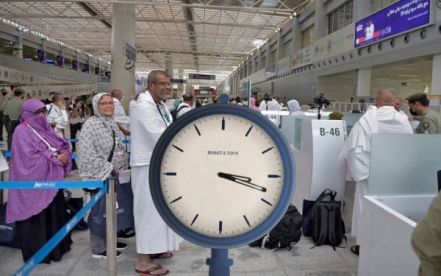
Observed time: 3:18
